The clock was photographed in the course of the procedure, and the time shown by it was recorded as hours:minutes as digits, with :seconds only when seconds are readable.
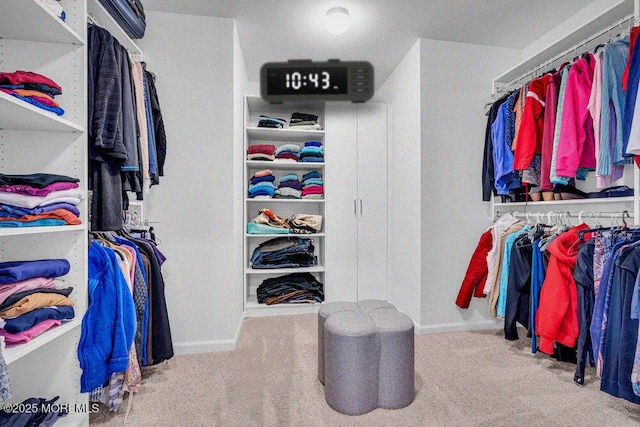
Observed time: 10:43
